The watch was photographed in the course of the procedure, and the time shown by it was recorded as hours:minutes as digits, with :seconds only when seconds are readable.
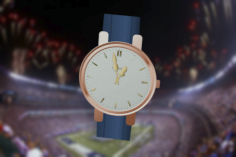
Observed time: 12:58
